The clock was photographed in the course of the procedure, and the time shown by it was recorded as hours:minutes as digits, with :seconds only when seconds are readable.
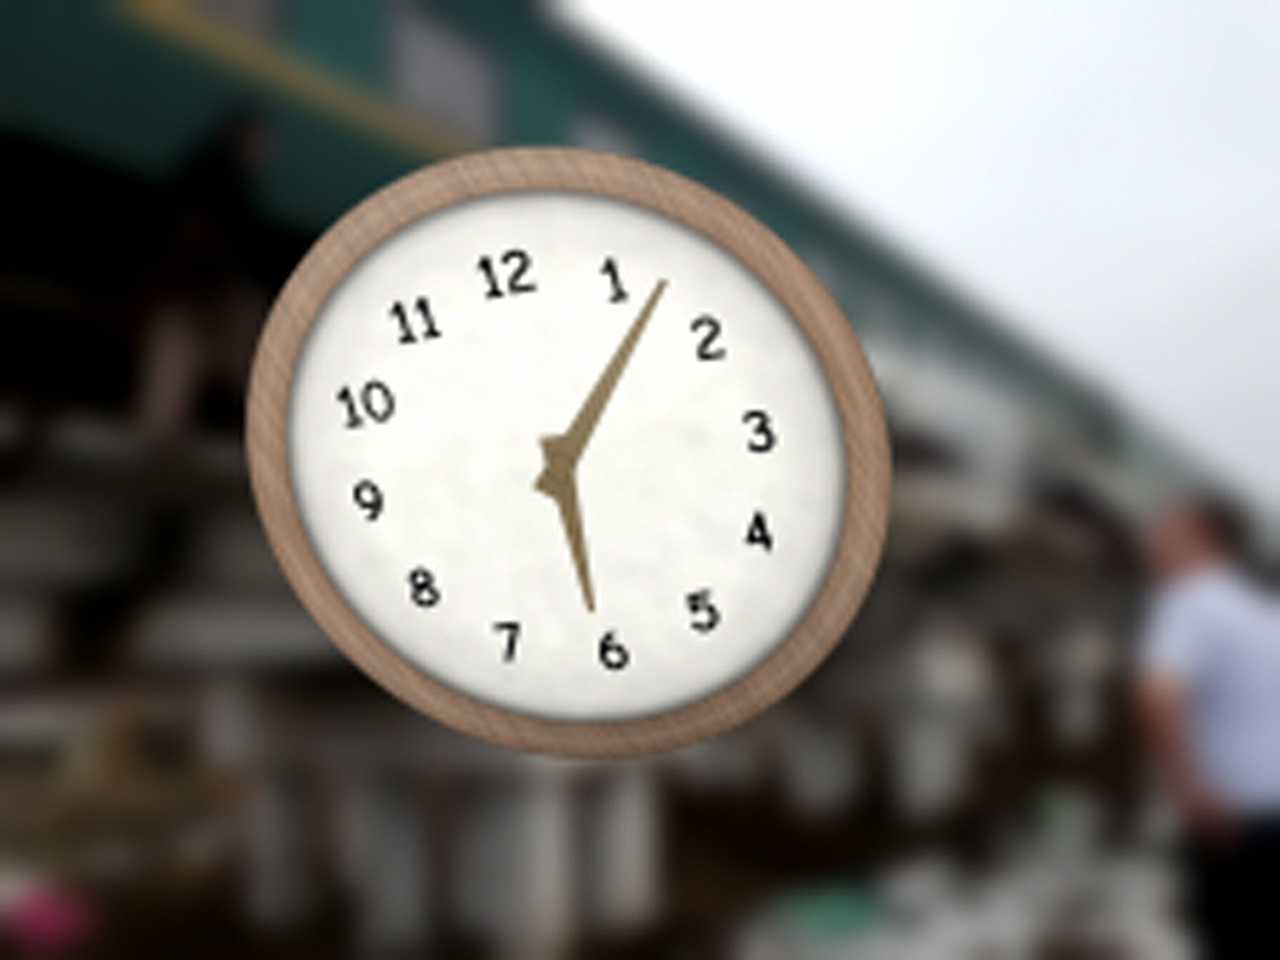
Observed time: 6:07
